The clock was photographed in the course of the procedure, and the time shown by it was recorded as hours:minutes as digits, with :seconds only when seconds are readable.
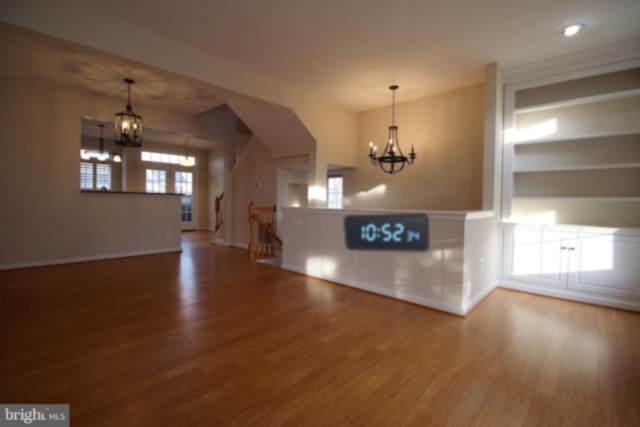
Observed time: 10:52
